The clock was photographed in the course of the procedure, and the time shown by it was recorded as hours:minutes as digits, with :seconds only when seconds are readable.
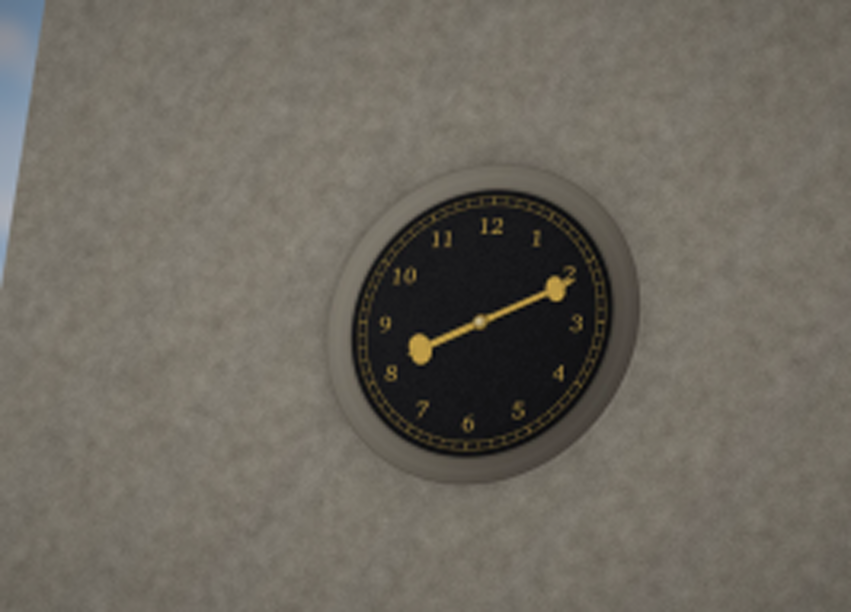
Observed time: 8:11
